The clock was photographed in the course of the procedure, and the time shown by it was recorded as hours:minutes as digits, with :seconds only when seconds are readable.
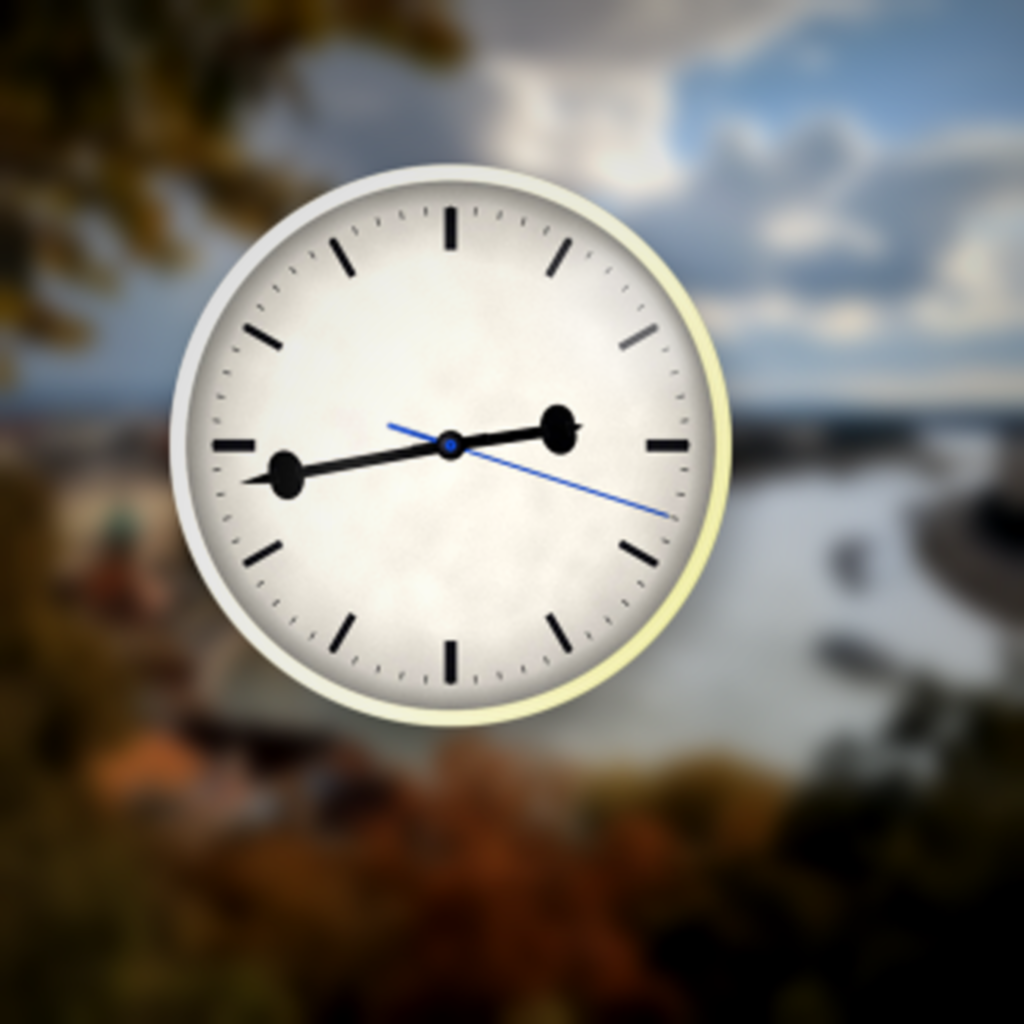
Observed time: 2:43:18
